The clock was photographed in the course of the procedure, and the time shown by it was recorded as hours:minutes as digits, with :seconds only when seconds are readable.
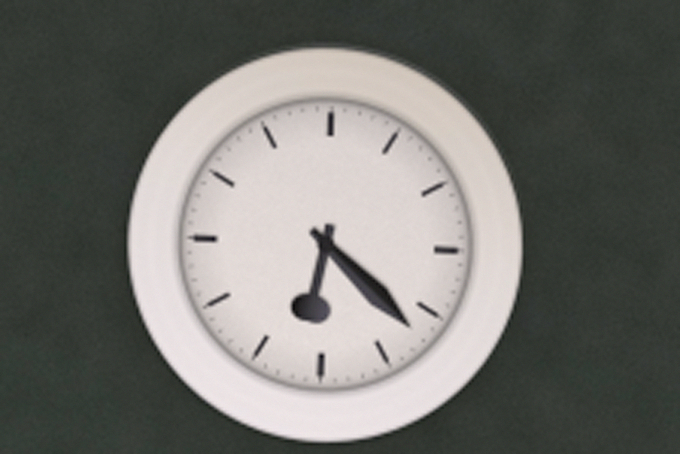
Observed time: 6:22
